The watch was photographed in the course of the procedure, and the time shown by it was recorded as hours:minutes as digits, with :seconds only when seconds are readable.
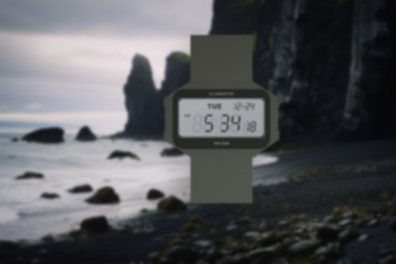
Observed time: 5:34:18
